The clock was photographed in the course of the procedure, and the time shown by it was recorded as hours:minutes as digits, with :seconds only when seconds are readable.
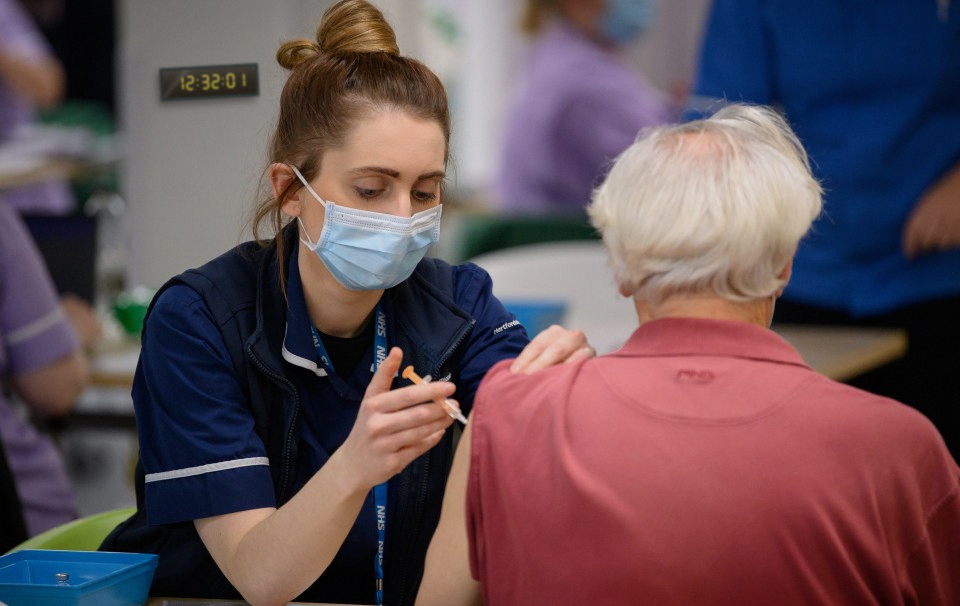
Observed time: 12:32:01
